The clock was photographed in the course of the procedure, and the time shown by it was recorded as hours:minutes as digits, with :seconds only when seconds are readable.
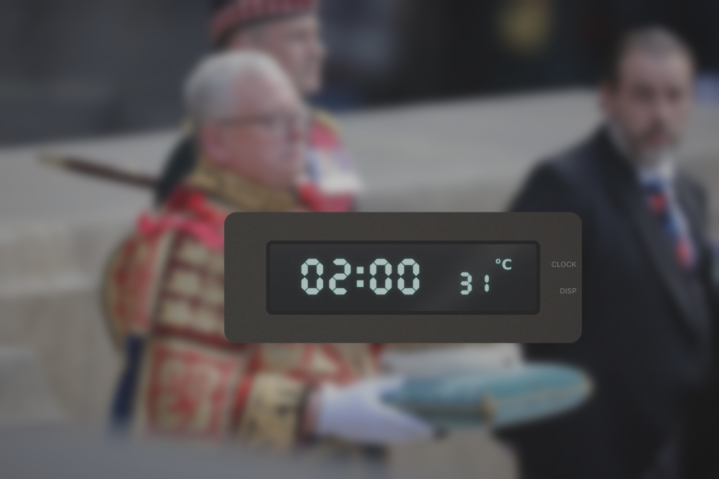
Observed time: 2:00
